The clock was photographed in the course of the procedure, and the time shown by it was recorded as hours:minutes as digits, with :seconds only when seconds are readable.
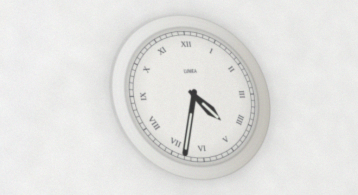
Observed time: 4:33
